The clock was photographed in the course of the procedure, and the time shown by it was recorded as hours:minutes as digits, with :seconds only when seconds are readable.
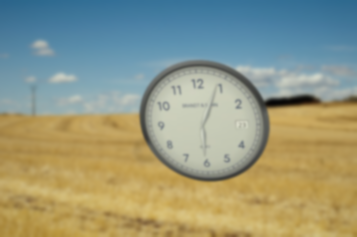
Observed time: 6:04
